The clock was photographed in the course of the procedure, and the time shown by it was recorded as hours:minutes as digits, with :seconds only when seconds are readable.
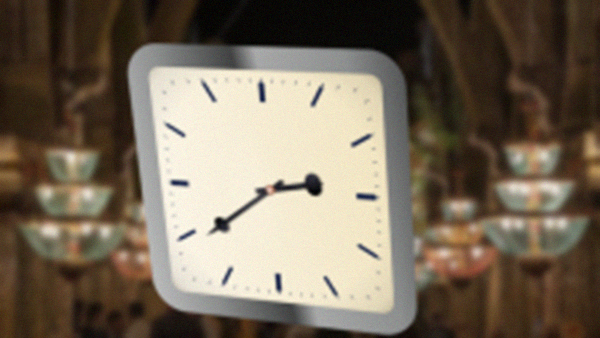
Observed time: 2:39
